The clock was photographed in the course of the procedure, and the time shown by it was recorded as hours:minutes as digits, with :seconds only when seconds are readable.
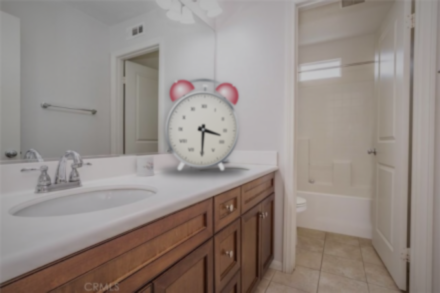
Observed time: 3:30
